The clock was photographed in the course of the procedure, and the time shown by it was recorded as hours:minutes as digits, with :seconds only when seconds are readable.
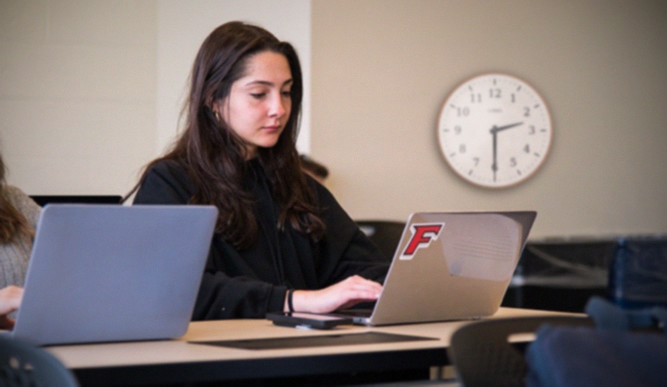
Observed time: 2:30
